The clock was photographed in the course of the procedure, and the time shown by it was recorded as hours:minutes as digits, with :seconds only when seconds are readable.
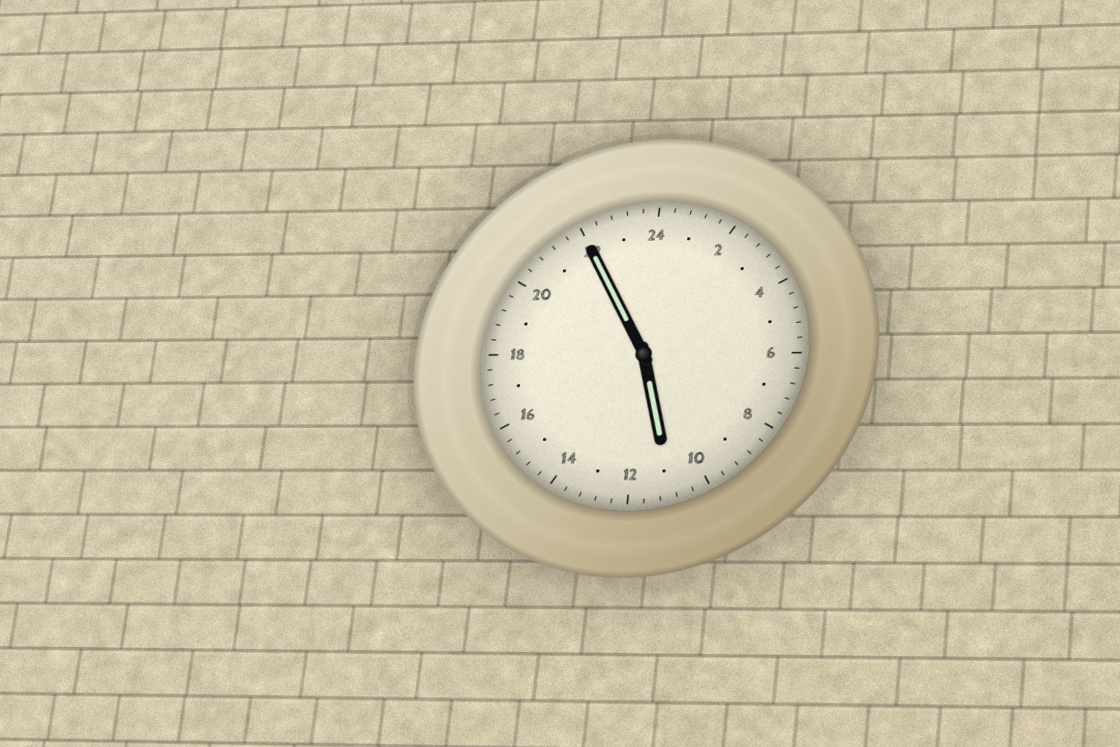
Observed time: 10:55
